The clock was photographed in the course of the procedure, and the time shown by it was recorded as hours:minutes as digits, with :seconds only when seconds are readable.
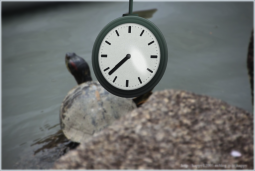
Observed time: 7:38
